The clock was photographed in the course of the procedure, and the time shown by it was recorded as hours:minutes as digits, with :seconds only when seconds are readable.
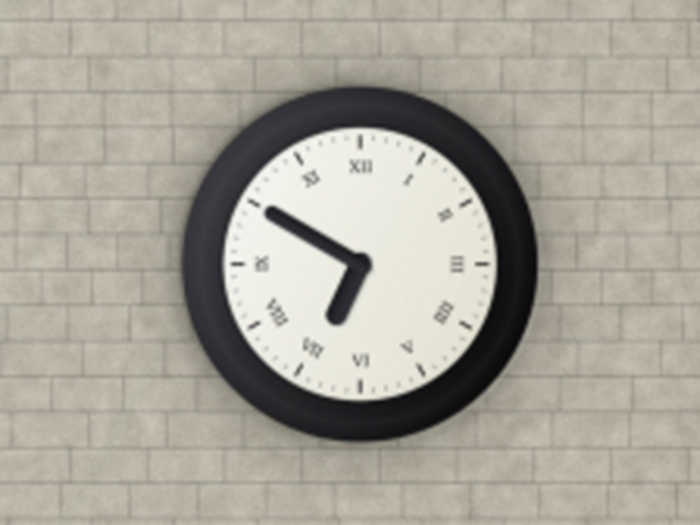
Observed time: 6:50
